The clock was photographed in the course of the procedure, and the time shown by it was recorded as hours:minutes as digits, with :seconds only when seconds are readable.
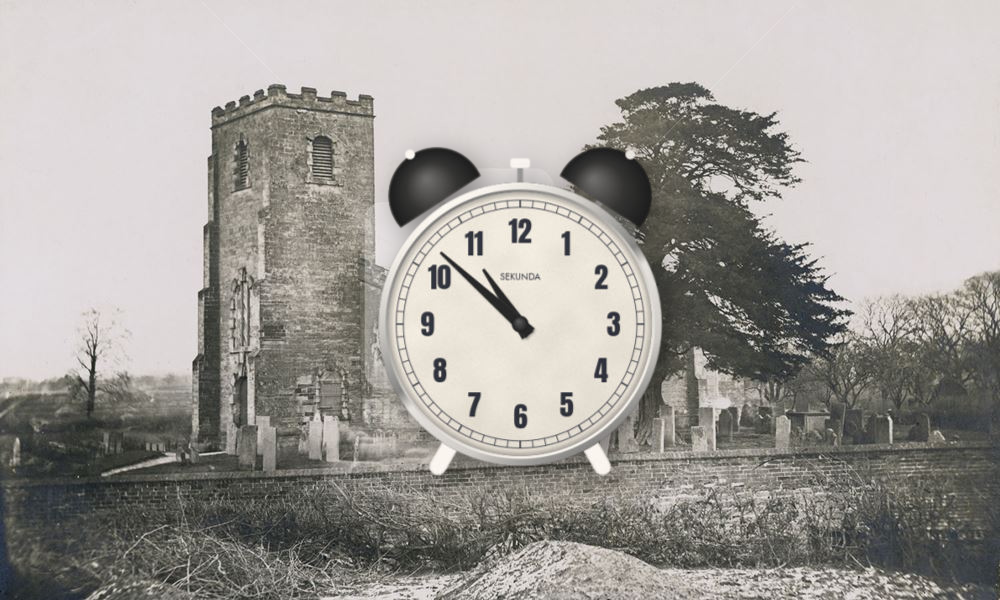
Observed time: 10:52
